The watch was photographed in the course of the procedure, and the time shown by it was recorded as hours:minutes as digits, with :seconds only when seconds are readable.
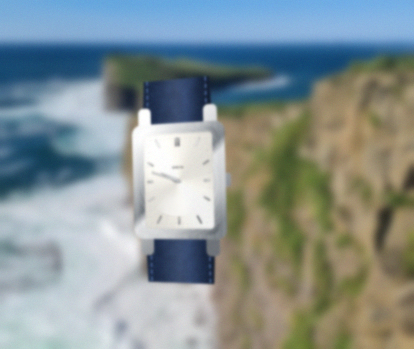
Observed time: 9:48
